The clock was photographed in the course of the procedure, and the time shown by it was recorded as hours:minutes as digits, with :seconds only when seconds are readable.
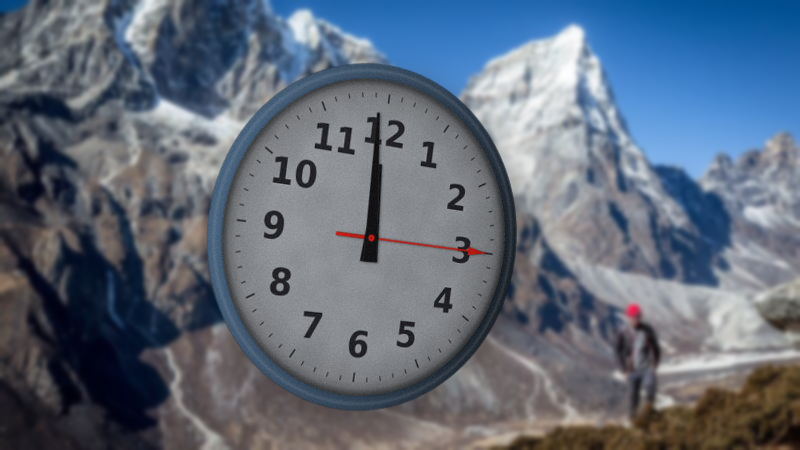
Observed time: 11:59:15
